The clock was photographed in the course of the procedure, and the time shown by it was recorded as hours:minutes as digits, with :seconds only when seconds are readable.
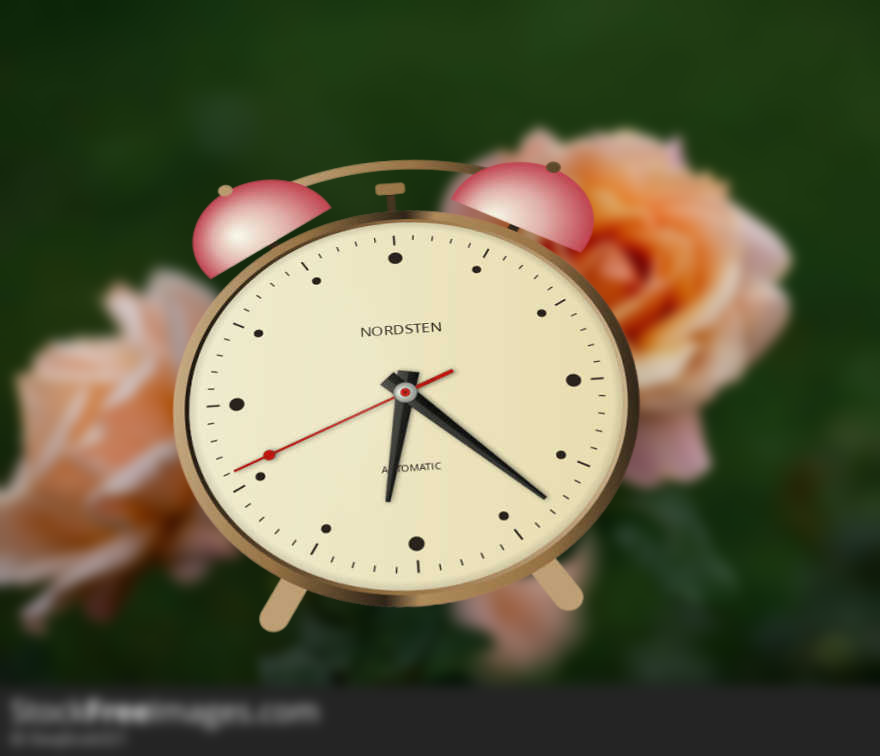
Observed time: 6:22:41
